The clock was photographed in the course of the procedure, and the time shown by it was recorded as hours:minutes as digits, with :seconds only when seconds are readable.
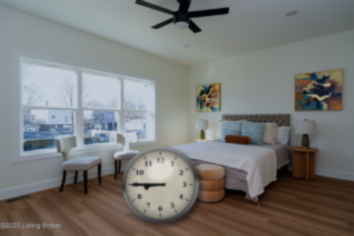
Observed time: 8:45
